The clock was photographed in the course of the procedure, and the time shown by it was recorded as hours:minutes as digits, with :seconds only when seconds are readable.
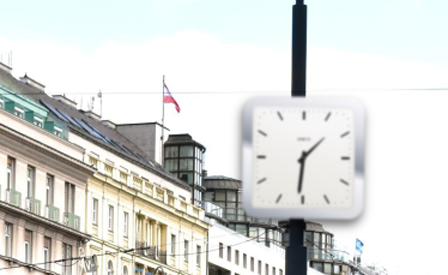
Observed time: 1:31
